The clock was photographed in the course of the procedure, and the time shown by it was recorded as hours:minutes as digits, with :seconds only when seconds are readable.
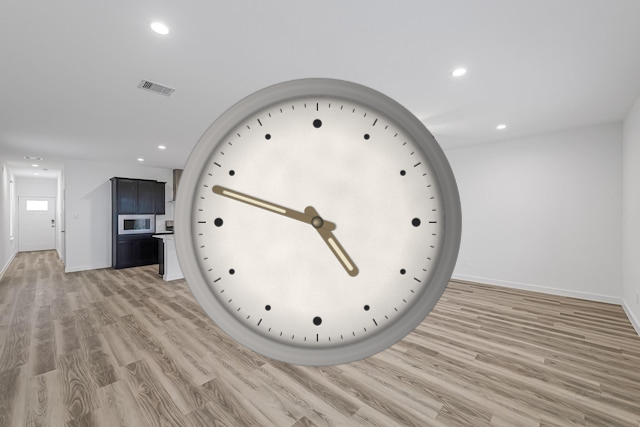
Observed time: 4:48
